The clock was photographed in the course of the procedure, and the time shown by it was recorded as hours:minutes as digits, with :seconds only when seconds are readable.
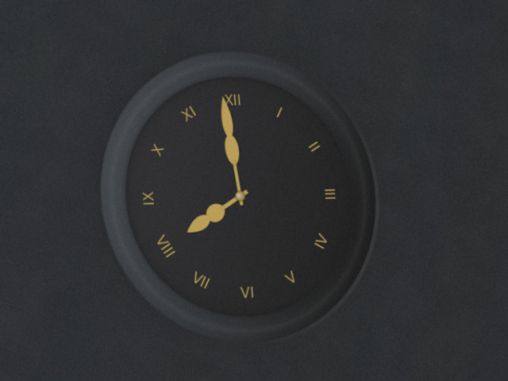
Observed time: 7:59
